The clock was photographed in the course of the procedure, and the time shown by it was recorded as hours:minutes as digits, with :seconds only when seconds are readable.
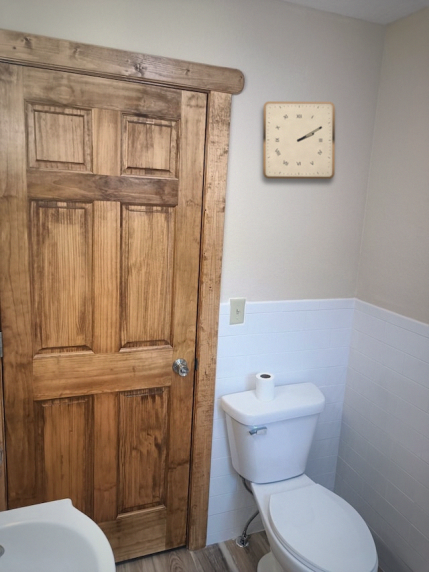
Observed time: 2:10
